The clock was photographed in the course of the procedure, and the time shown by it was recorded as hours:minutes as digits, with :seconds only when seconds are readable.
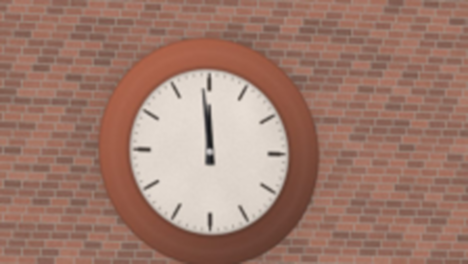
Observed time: 11:59
